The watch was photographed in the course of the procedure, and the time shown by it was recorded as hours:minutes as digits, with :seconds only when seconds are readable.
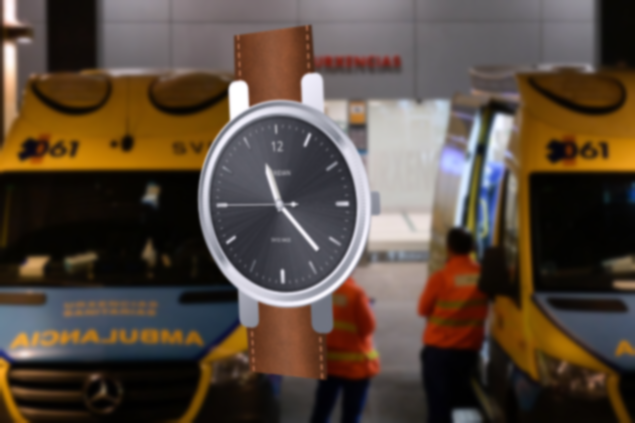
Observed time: 11:22:45
